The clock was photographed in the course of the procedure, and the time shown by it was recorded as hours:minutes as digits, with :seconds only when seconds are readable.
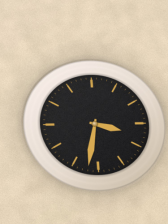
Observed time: 3:32
